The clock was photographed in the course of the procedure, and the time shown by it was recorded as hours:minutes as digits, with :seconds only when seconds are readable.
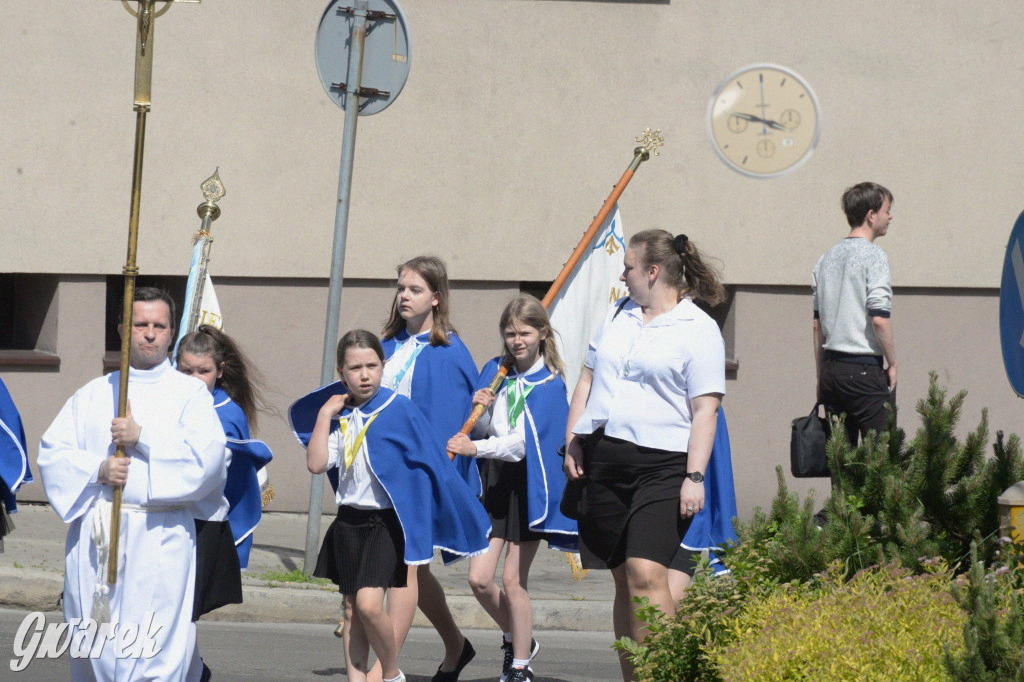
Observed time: 3:48
